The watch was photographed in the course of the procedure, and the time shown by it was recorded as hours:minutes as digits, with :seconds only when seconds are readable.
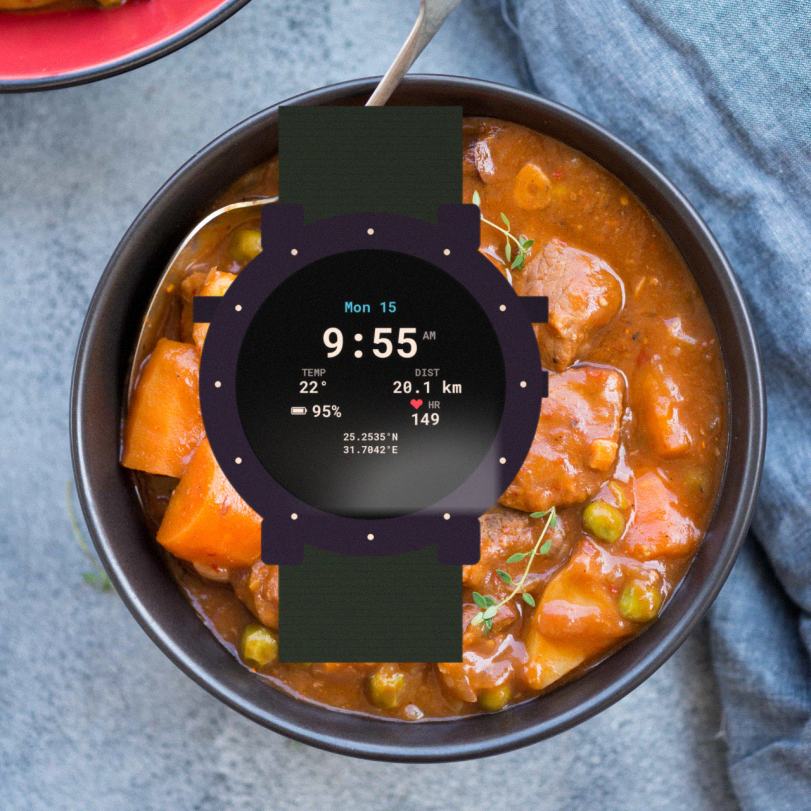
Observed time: 9:55
